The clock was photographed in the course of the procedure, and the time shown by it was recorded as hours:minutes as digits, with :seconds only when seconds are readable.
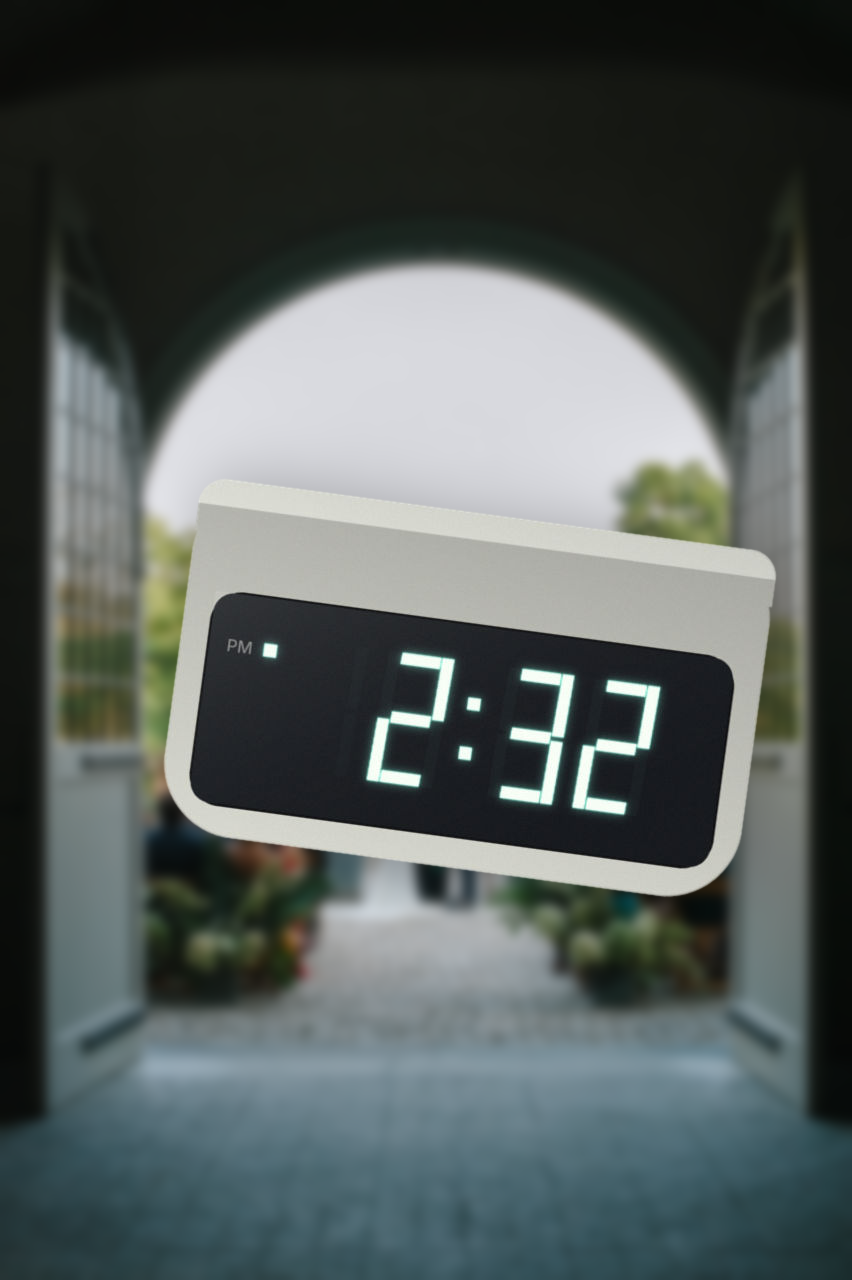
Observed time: 2:32
